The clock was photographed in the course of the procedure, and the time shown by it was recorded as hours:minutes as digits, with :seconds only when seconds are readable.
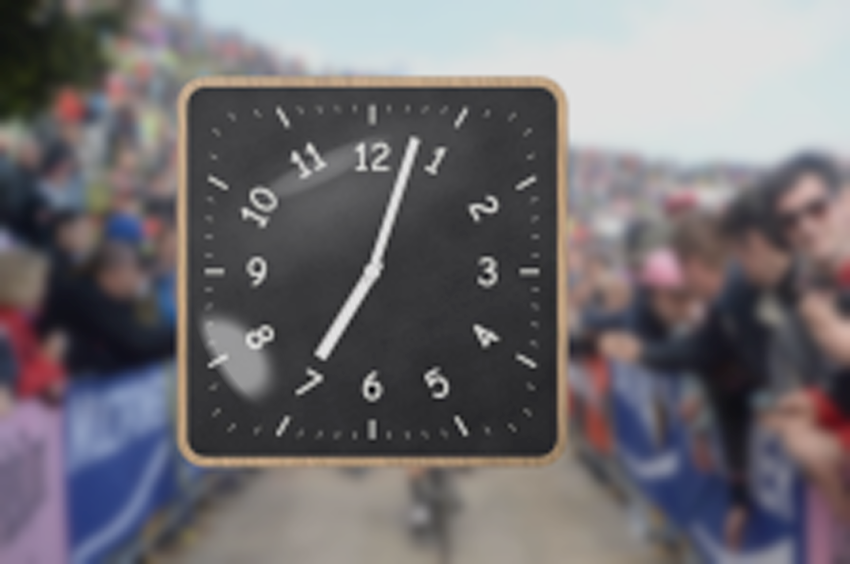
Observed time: 7:03
